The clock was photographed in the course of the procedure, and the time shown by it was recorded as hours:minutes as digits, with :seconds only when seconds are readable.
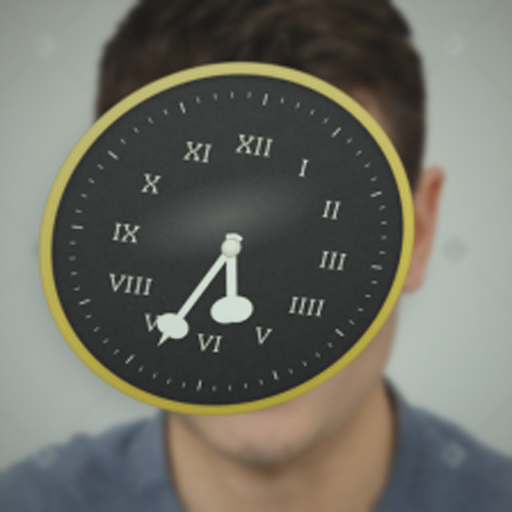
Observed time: 5:34
